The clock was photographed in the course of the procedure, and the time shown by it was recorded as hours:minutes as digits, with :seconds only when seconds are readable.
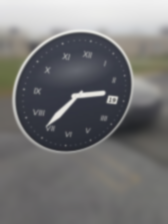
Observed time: 2:36
